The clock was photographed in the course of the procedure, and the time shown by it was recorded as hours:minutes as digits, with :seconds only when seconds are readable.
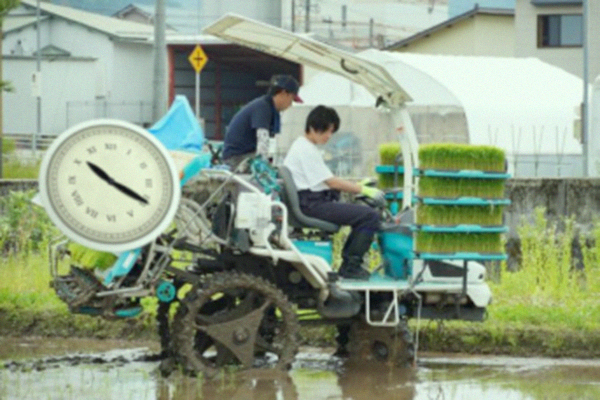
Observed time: 10:20
